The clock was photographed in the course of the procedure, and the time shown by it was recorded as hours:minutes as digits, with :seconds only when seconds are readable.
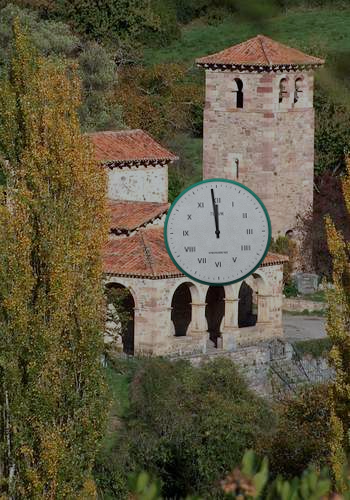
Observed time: 11:59
